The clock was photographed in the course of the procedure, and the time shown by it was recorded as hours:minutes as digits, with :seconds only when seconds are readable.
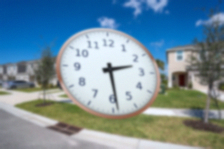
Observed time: 2:29
